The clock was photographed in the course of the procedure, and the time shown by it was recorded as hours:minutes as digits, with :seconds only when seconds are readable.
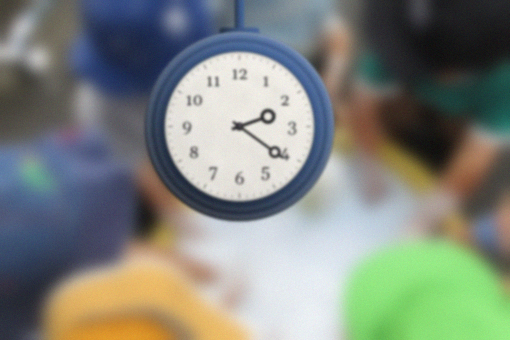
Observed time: 2:21
